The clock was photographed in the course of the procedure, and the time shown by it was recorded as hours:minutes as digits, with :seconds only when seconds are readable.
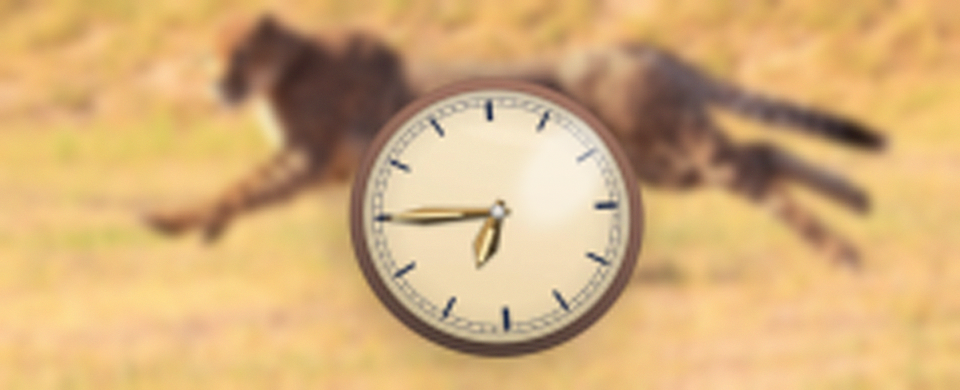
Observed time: 6:45
